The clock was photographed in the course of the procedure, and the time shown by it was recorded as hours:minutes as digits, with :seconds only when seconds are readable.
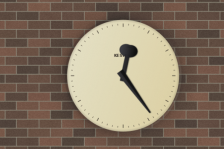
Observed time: 12:24
